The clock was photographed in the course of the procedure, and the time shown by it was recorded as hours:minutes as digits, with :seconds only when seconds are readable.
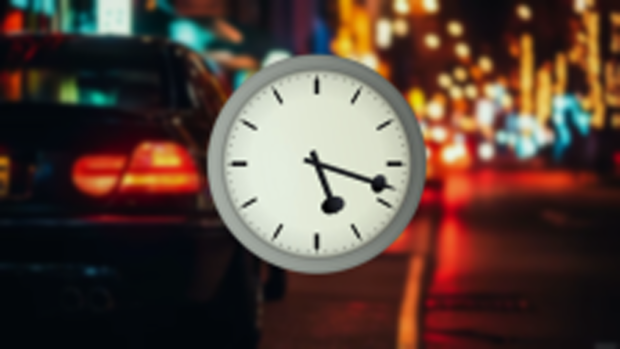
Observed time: 5:18
